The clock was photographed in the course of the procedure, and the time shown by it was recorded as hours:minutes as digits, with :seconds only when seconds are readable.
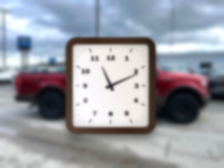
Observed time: 11:11
